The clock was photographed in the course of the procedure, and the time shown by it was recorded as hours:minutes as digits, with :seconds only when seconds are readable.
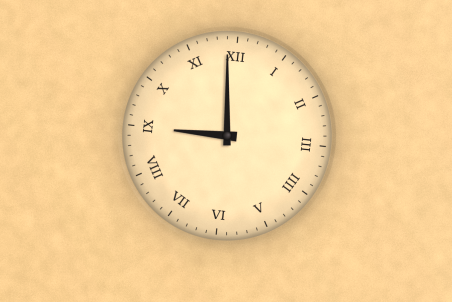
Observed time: 8:59
